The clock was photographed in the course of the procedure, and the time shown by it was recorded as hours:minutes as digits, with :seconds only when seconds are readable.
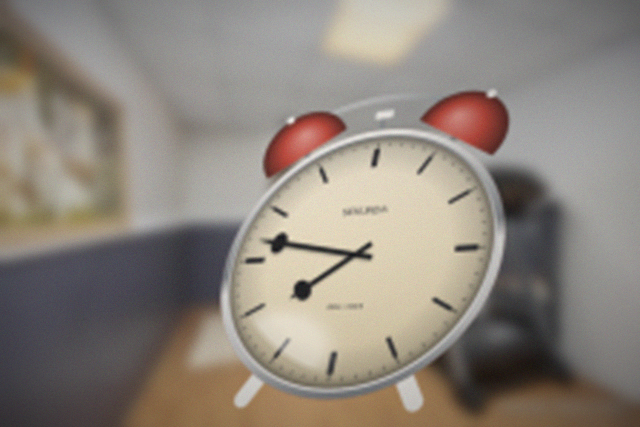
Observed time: 7:47
